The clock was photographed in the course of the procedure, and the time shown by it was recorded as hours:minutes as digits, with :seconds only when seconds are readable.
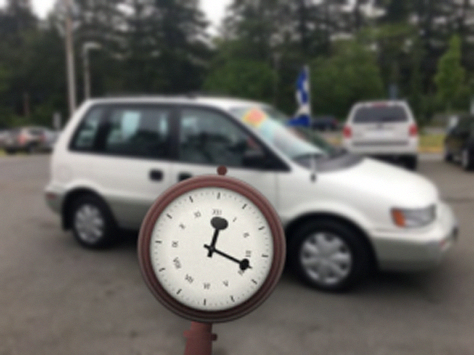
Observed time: 12:18
